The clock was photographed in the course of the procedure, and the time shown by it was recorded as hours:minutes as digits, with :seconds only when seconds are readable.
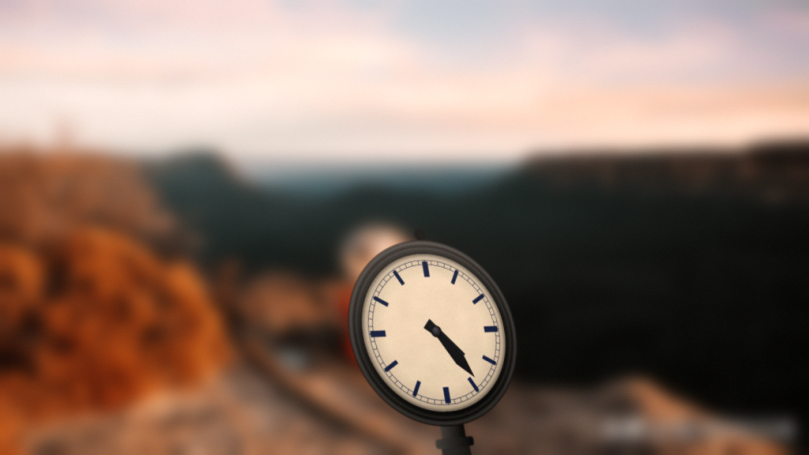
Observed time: 4:24
